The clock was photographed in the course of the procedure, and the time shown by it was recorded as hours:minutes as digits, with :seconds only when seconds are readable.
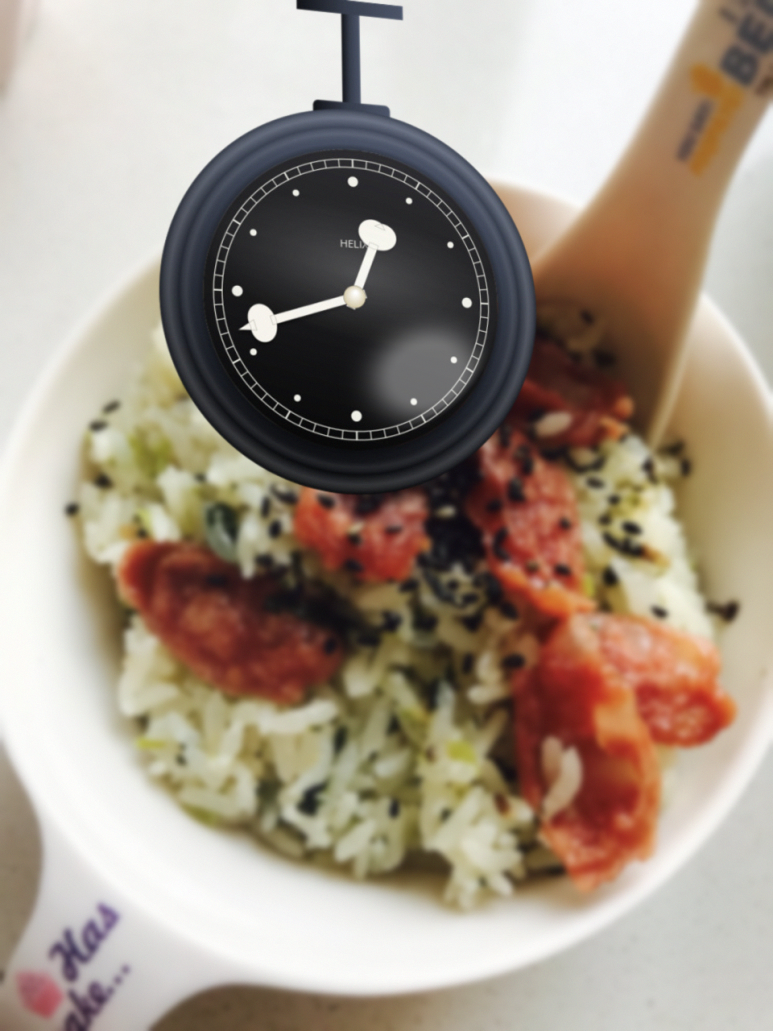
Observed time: 12:42
